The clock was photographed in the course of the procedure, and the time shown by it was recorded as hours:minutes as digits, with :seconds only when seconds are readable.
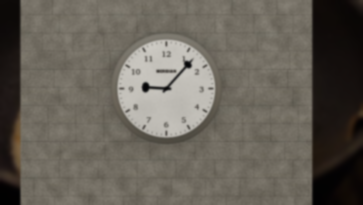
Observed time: 9:07
